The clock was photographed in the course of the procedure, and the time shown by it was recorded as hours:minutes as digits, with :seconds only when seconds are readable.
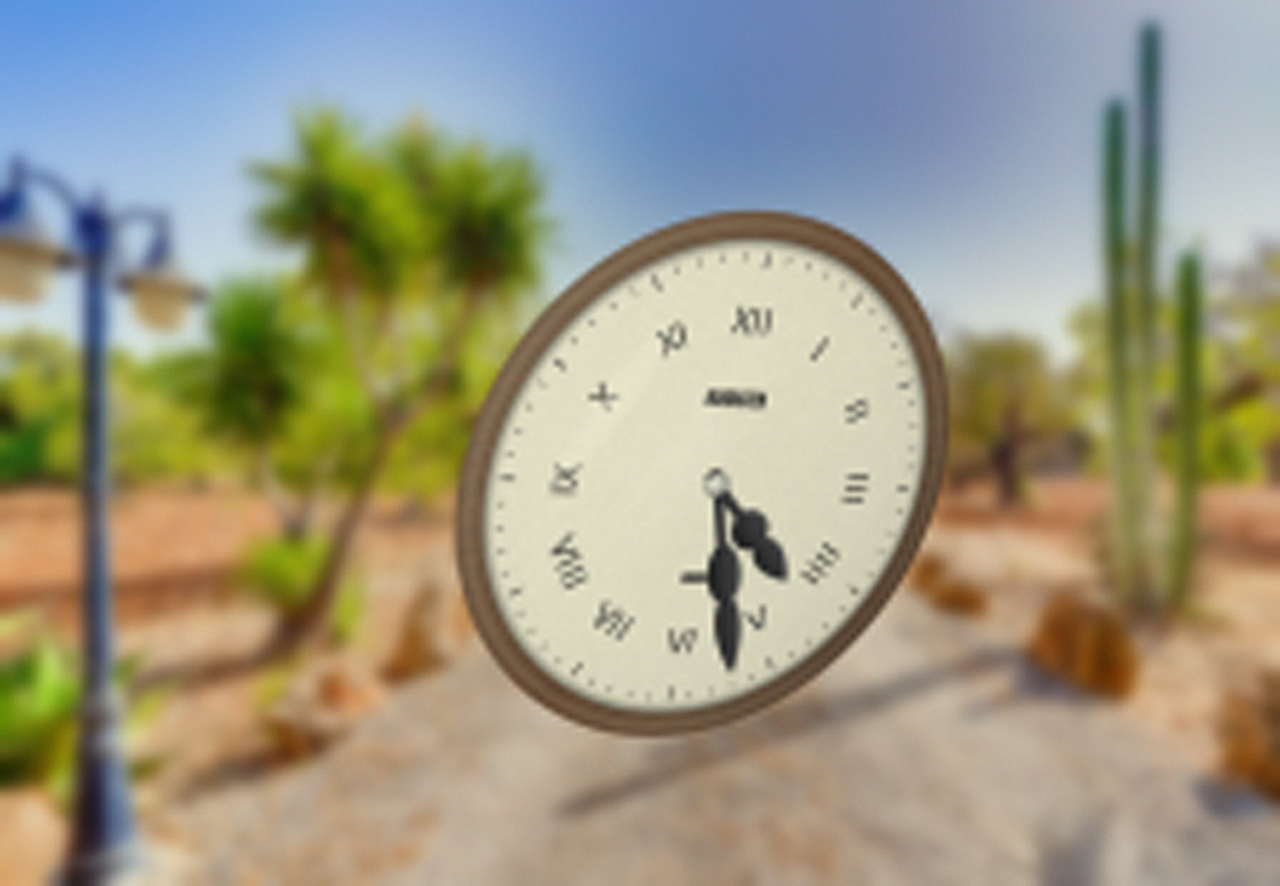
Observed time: 4:27
